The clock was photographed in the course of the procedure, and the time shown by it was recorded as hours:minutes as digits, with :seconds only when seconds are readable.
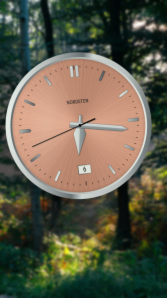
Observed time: 6:16:42
